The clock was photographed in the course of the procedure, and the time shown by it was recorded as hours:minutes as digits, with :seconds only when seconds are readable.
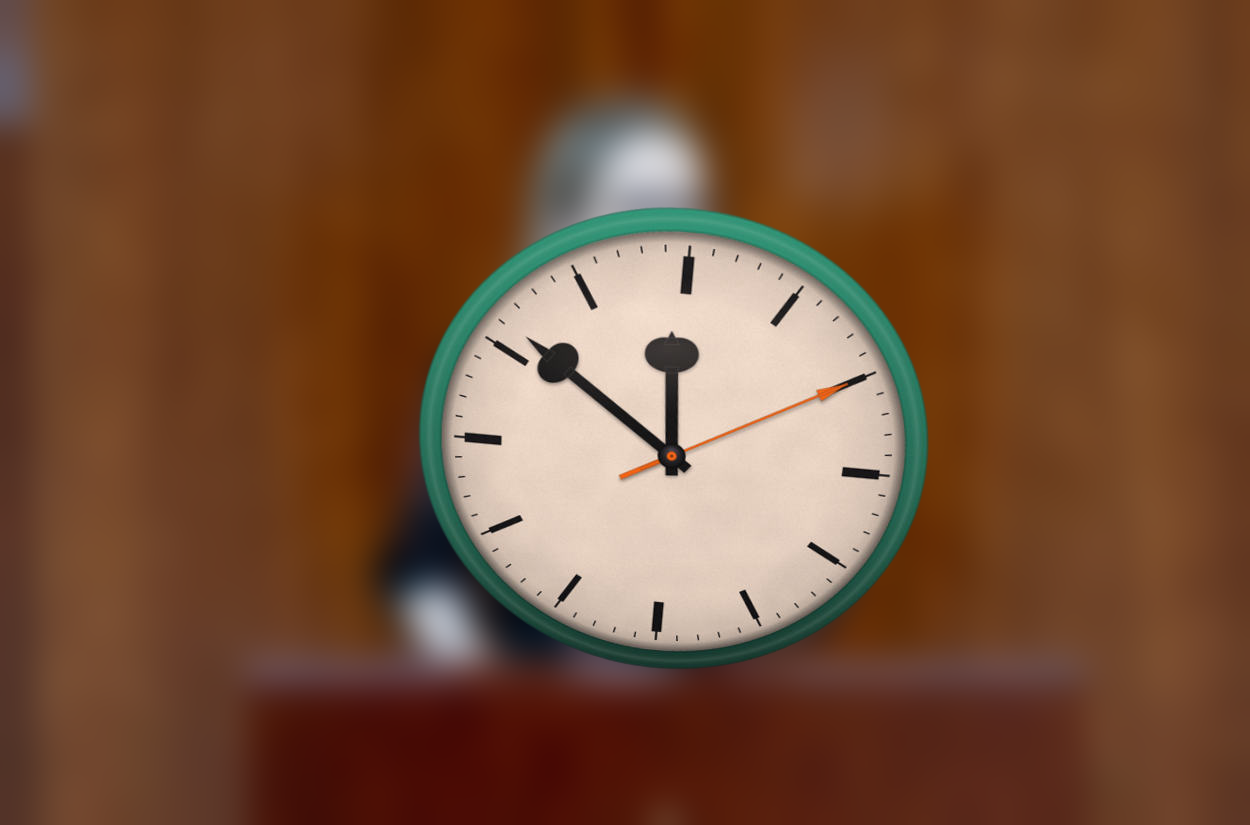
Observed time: 11:51:10
